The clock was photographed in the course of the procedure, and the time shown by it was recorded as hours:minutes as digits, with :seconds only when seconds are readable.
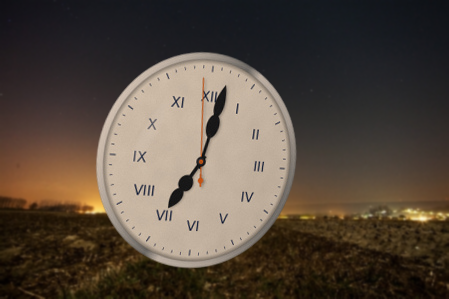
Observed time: 7:01:59
